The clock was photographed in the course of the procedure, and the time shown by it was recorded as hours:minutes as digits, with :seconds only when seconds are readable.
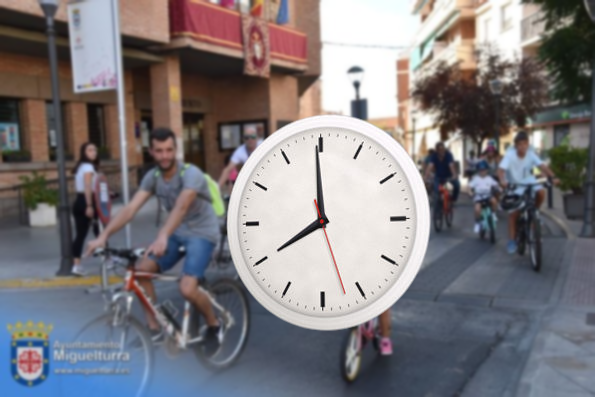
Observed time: 7:59:27
